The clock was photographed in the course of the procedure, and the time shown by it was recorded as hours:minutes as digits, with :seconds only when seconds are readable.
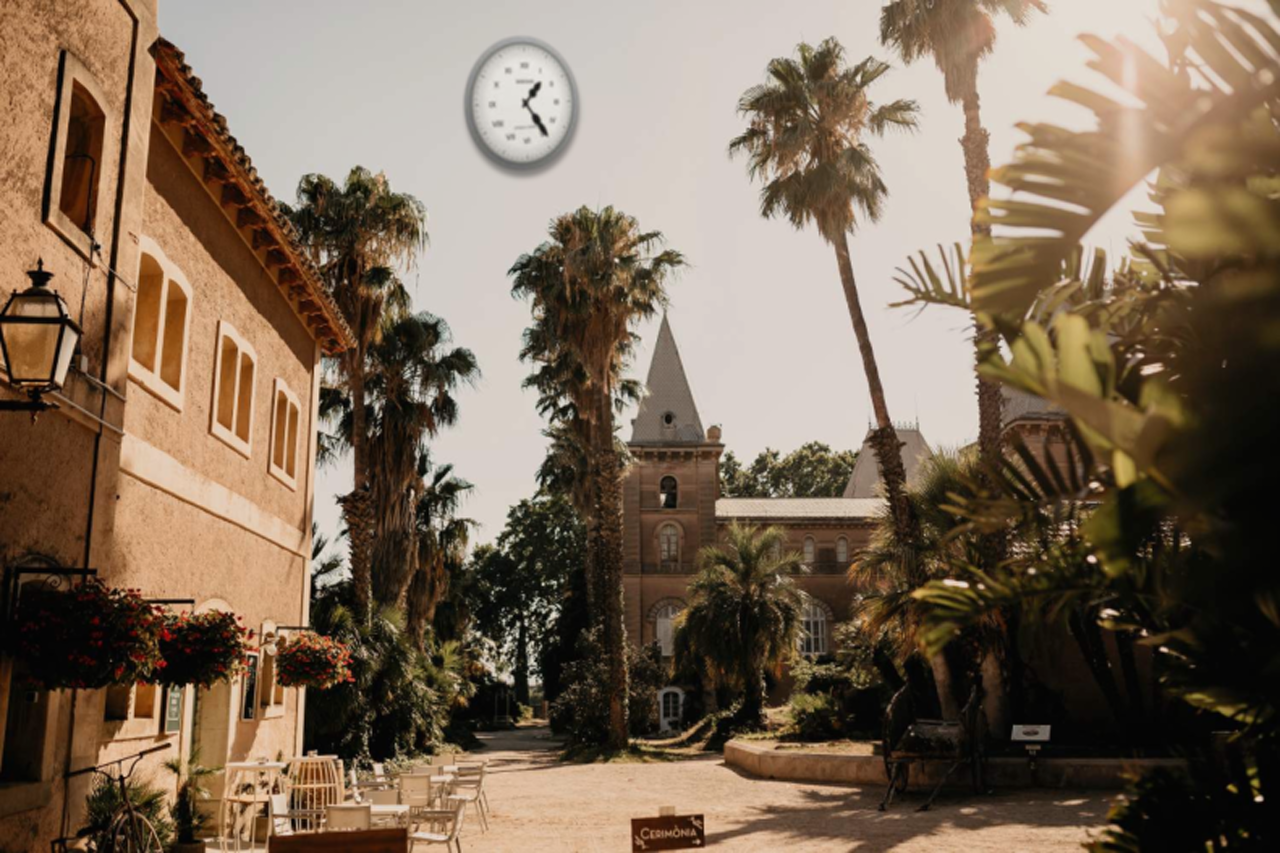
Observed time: 1:24
